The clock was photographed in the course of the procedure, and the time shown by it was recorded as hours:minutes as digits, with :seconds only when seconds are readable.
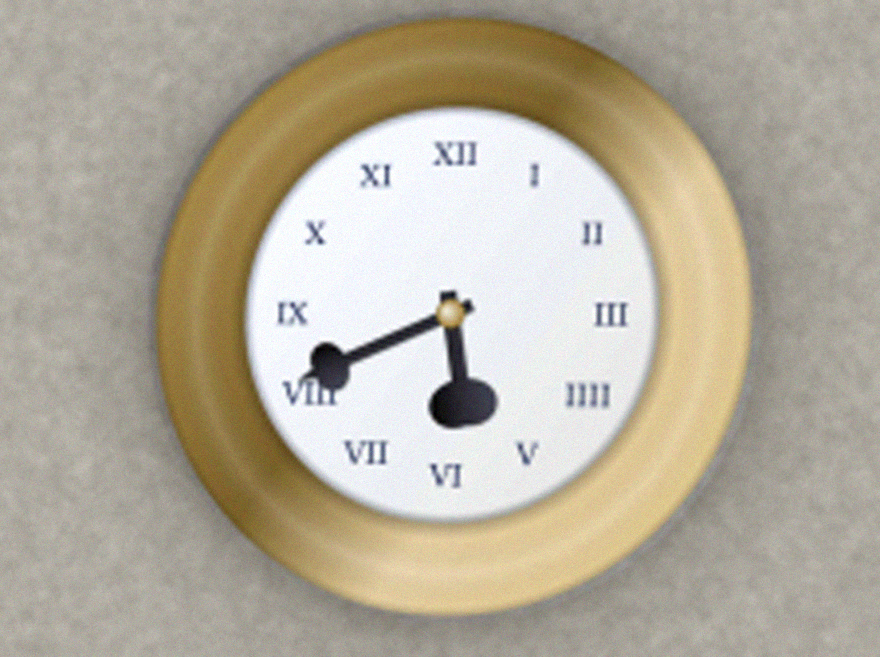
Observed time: 5:41
